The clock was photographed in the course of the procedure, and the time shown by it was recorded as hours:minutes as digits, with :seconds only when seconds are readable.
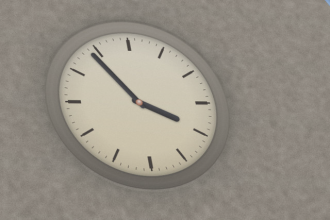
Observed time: 3:54
